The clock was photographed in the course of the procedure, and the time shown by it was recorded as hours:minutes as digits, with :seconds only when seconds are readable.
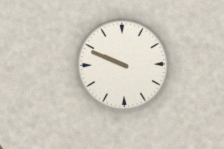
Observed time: 9:49
